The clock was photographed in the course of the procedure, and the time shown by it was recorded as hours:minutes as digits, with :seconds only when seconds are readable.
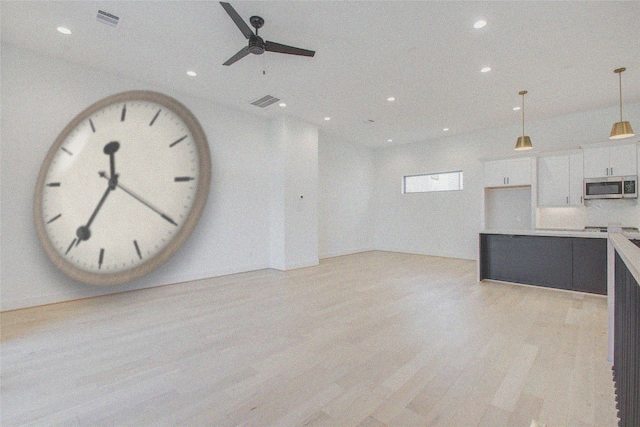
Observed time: 11:34:20
